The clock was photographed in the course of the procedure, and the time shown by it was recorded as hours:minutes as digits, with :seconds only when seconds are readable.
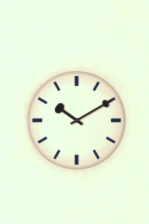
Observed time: 10:10
